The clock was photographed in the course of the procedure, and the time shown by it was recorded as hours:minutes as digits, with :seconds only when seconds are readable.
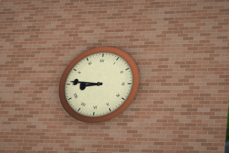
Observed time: 8:46
